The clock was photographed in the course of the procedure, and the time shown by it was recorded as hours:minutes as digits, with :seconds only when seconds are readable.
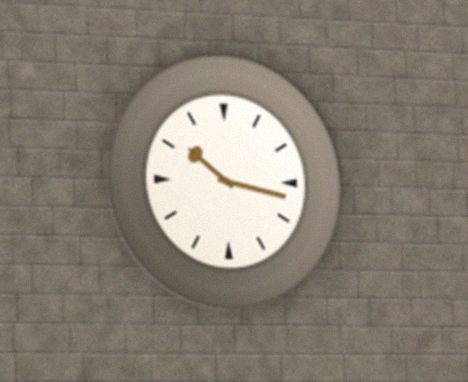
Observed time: 10:17
